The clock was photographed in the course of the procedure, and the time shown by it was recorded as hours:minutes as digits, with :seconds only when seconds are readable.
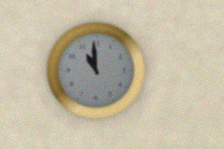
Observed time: 10:59
